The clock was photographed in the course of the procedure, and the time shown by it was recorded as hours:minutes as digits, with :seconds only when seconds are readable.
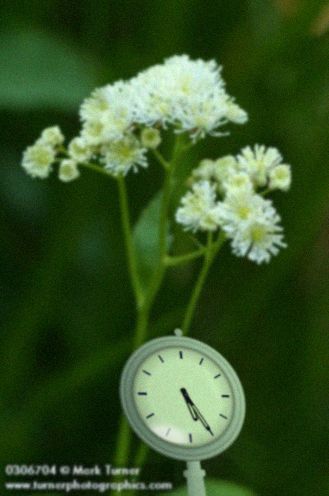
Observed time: 5:25
